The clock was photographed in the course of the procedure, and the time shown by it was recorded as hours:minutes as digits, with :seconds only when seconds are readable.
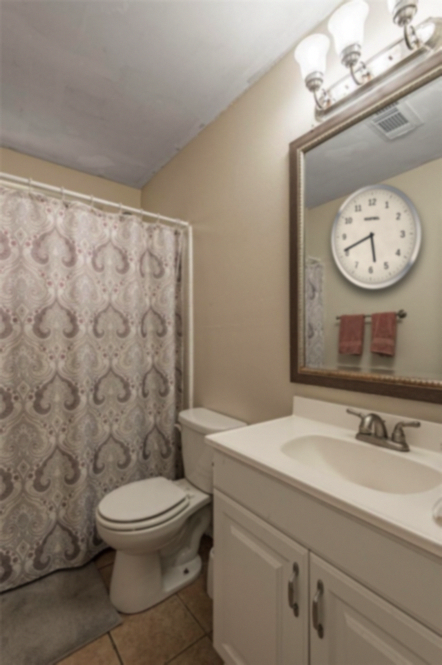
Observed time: 5:41
